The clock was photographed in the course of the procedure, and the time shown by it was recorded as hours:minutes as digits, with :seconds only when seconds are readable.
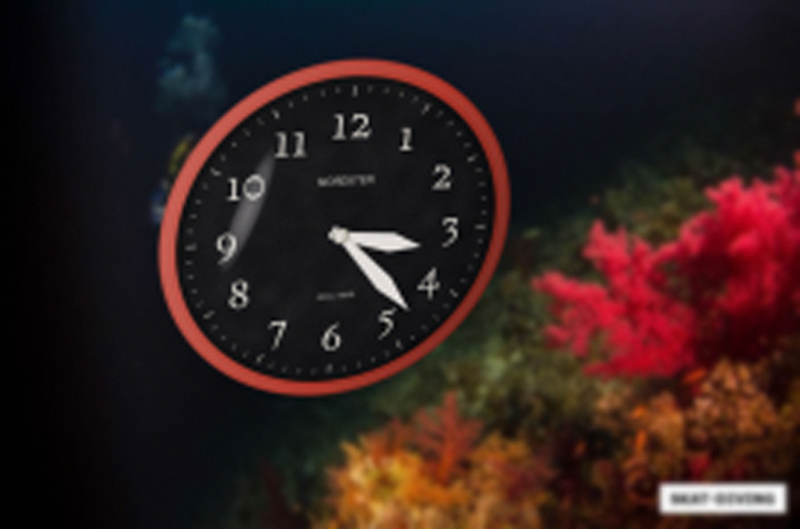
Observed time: 3:23
